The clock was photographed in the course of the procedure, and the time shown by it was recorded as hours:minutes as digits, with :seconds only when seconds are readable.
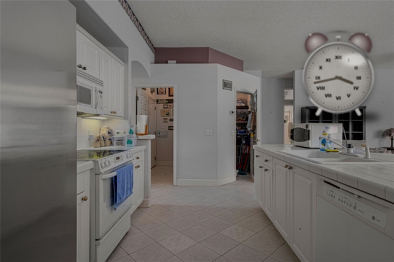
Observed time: 3:43
